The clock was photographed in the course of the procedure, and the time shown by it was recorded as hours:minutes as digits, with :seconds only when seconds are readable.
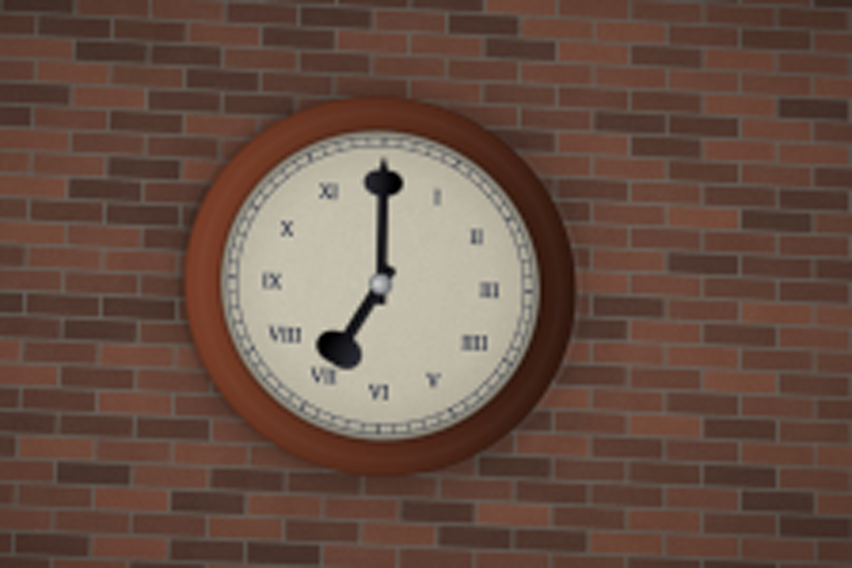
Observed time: 7:00
